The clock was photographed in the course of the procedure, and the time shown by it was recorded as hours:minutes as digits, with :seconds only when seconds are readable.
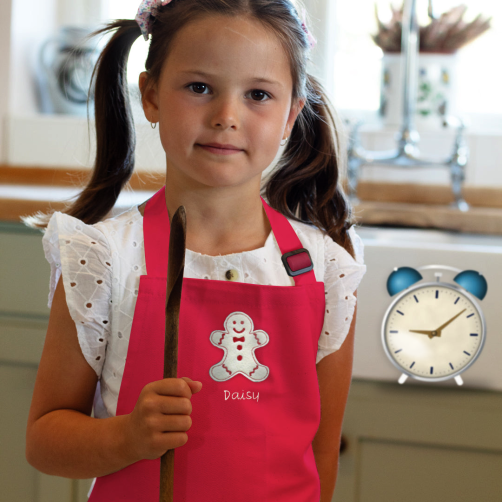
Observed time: 9:08
